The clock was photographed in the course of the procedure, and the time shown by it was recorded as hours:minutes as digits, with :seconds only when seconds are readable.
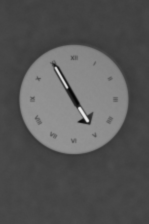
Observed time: 4:55
